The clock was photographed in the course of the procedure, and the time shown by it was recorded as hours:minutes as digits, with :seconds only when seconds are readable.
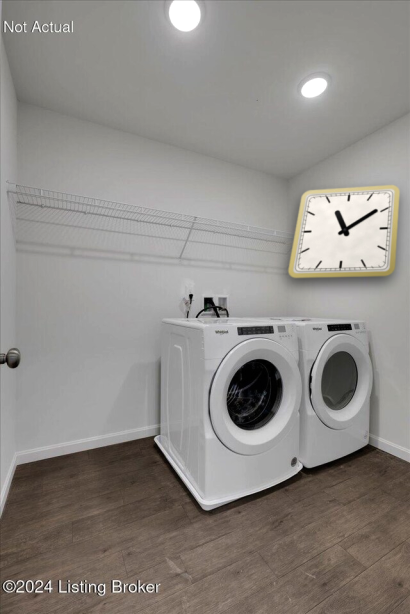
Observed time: 11:09
